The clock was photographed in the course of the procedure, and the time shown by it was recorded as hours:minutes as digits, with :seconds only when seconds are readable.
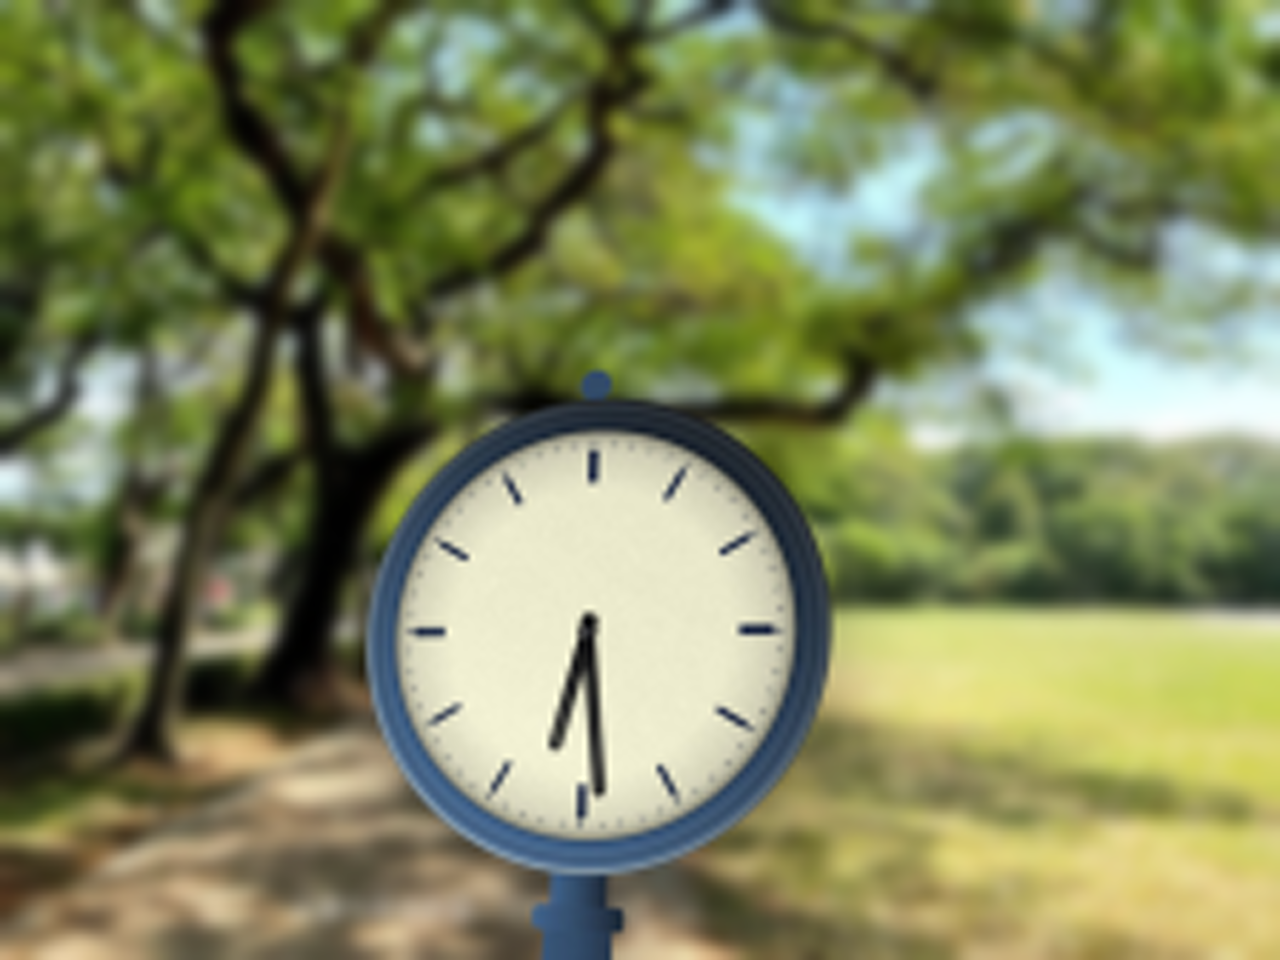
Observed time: 6:29
